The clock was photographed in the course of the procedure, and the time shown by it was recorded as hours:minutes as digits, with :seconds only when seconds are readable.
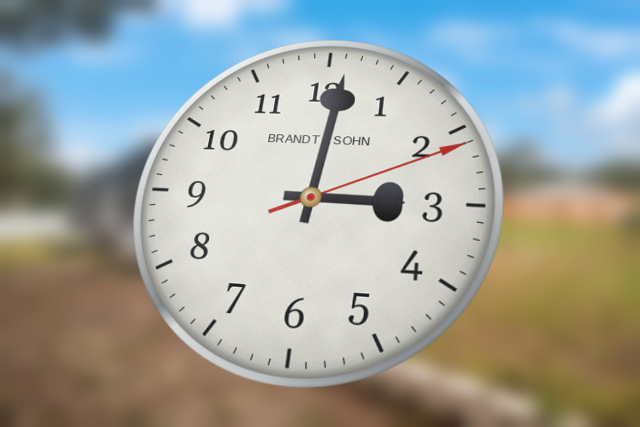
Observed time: 3:01:11
